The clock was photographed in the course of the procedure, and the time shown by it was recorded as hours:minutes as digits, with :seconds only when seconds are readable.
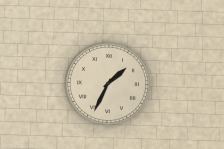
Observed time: 1:34
